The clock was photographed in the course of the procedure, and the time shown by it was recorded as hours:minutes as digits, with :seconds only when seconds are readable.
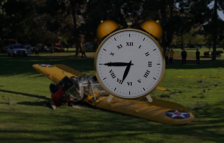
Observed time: 6:45
